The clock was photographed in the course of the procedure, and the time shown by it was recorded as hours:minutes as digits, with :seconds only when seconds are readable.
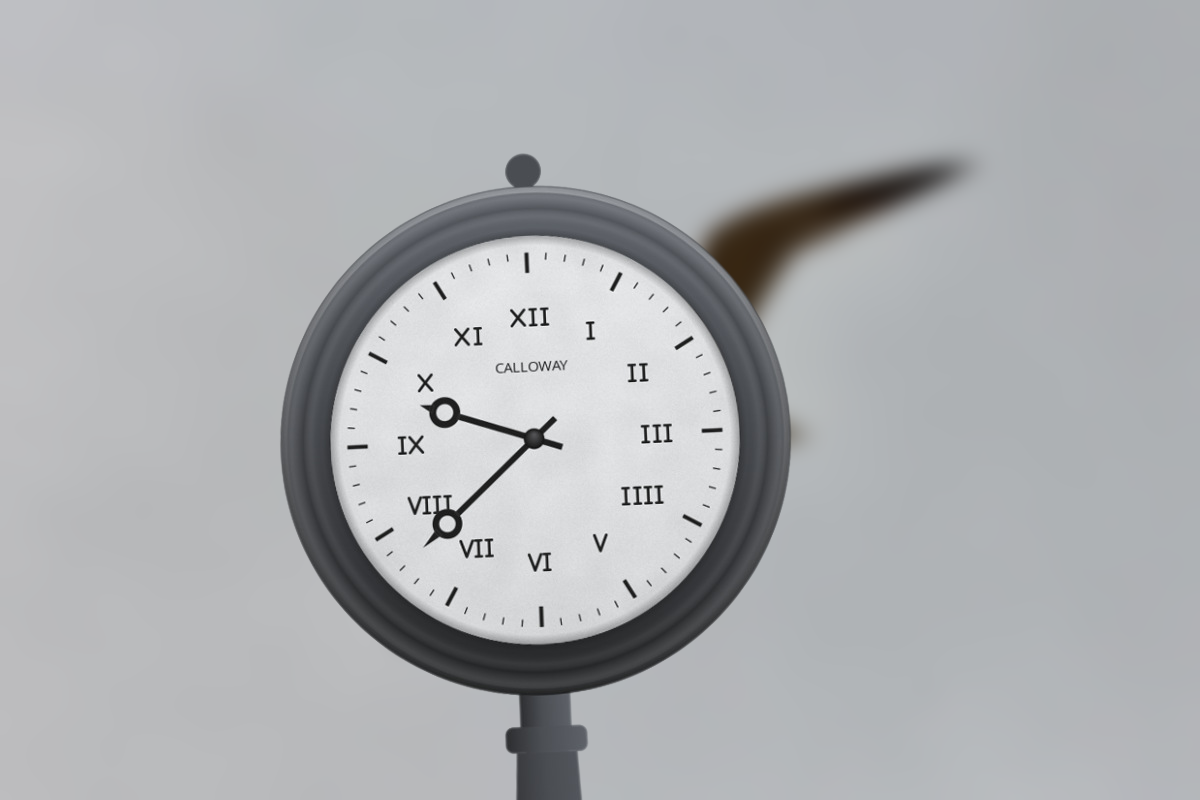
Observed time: 9:38
